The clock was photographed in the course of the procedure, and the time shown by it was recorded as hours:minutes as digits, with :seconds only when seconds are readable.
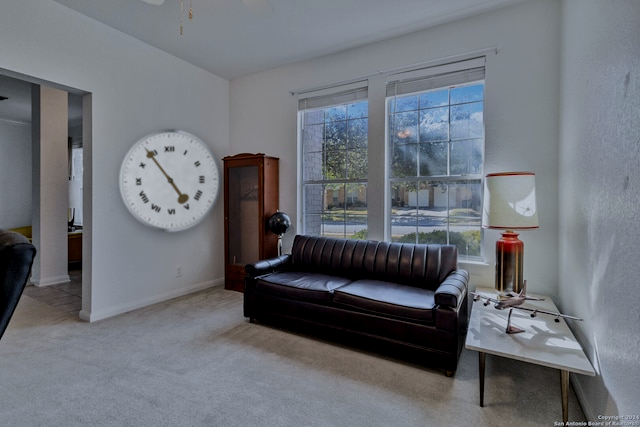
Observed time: 4:54
